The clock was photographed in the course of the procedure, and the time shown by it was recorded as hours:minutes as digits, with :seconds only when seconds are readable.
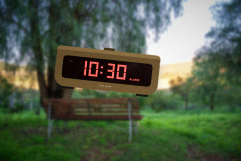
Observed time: 10:30
